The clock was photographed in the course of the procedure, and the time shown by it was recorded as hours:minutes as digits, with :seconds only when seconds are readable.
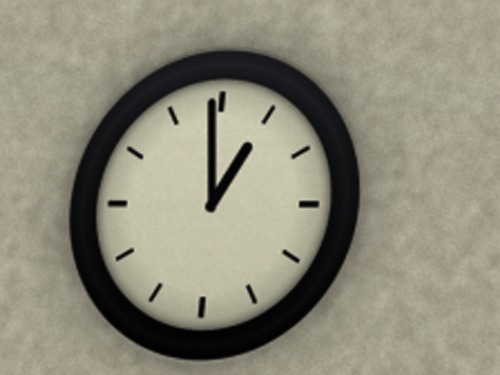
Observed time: 12:59
